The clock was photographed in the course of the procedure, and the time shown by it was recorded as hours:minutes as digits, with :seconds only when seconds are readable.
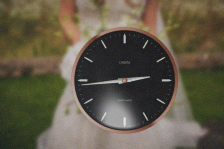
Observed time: 2:44
